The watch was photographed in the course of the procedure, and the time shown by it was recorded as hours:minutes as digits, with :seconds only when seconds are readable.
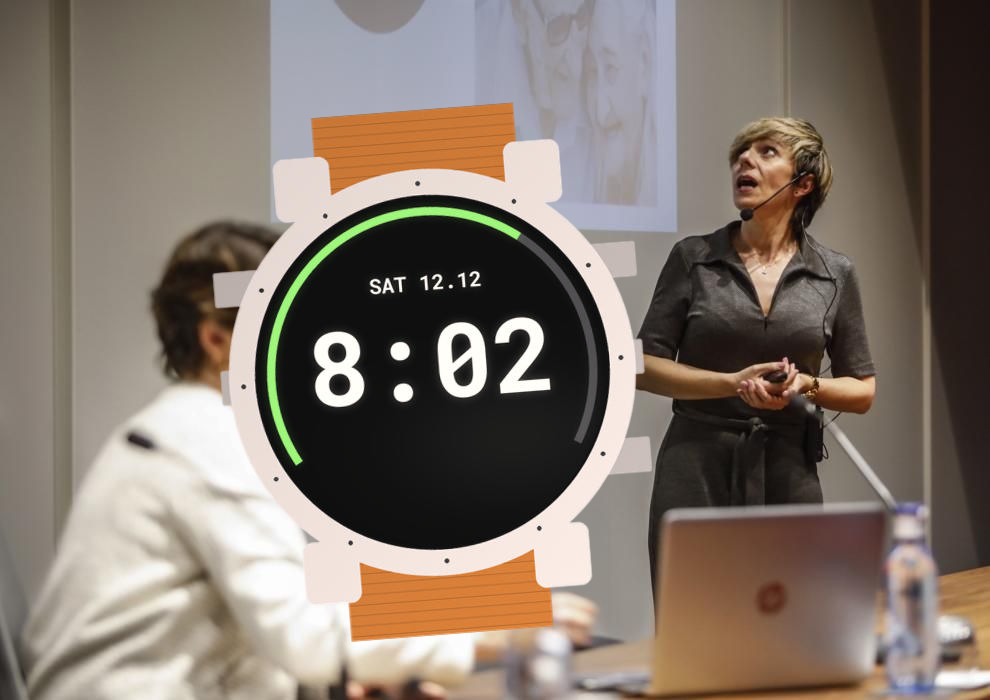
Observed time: 8:02
